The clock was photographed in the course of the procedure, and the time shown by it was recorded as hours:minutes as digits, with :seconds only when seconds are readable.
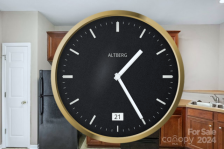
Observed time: 1:25
